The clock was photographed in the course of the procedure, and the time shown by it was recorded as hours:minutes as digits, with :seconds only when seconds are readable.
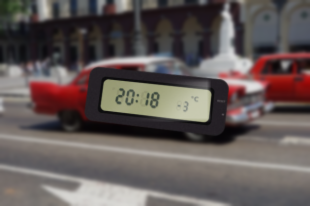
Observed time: 20:18
